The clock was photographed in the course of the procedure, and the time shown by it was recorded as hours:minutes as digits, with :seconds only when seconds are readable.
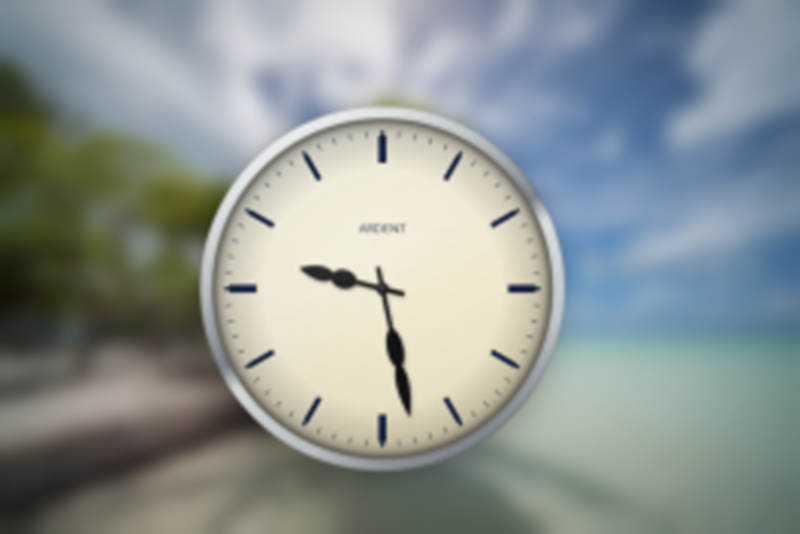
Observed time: 9:28
